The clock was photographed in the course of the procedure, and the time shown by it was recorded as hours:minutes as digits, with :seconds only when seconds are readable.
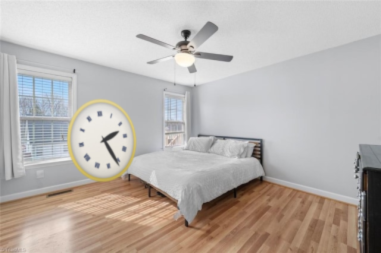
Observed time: 2:26
